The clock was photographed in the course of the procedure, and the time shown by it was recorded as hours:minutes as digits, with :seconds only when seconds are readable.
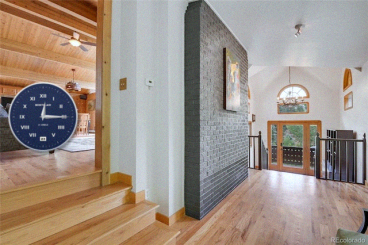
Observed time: 12:15
